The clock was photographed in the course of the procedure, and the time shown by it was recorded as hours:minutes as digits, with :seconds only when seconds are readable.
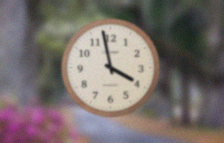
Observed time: 3:58
